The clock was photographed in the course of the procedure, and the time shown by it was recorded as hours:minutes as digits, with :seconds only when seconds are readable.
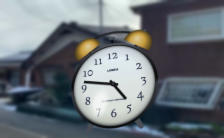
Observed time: 4:47
